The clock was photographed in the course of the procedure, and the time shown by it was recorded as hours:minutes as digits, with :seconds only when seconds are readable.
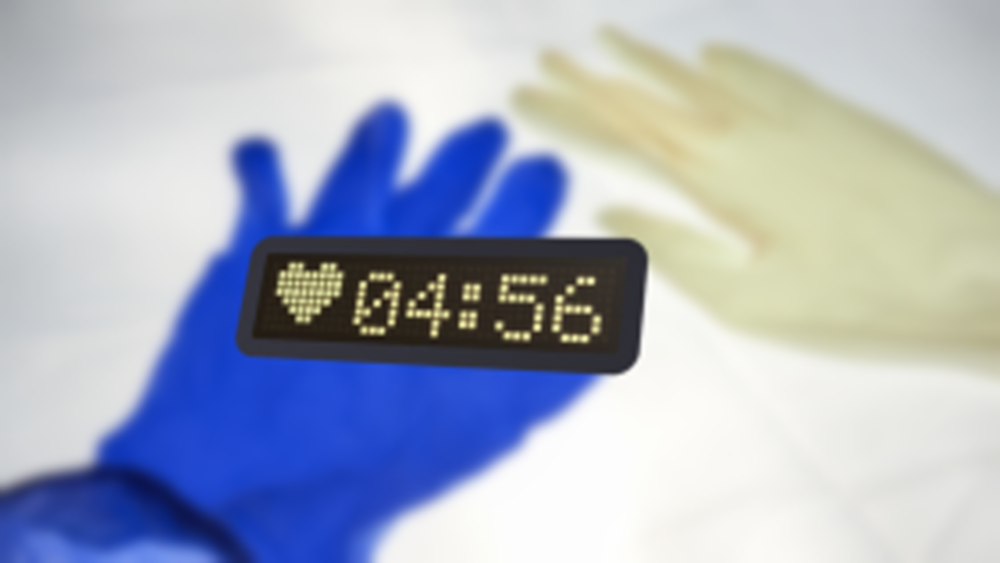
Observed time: 4:56
